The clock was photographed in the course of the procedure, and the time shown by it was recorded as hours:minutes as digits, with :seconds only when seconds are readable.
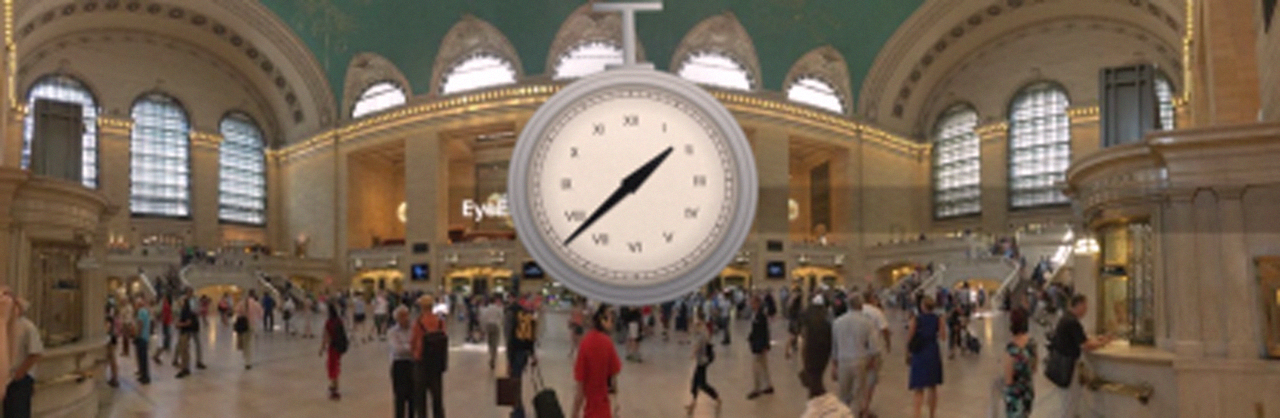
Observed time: 1:38
